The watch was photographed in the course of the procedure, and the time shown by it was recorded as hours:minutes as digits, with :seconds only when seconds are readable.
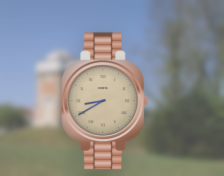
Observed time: 8:40
